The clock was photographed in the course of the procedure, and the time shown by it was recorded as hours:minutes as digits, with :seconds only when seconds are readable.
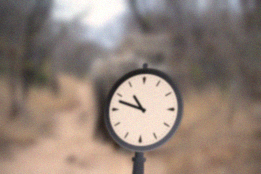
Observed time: 10:48
